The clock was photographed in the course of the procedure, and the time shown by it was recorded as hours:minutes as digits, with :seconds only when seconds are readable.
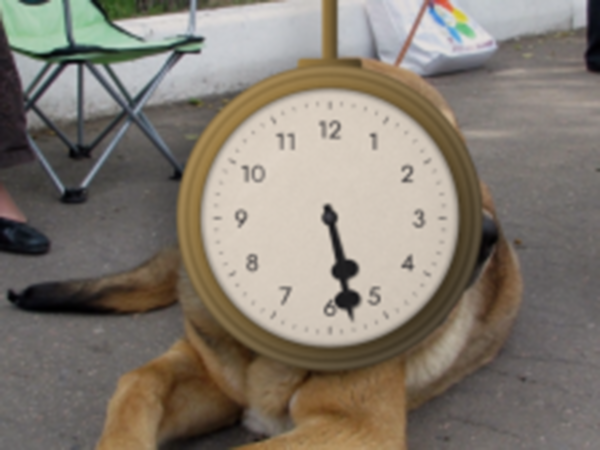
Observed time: 5:28
